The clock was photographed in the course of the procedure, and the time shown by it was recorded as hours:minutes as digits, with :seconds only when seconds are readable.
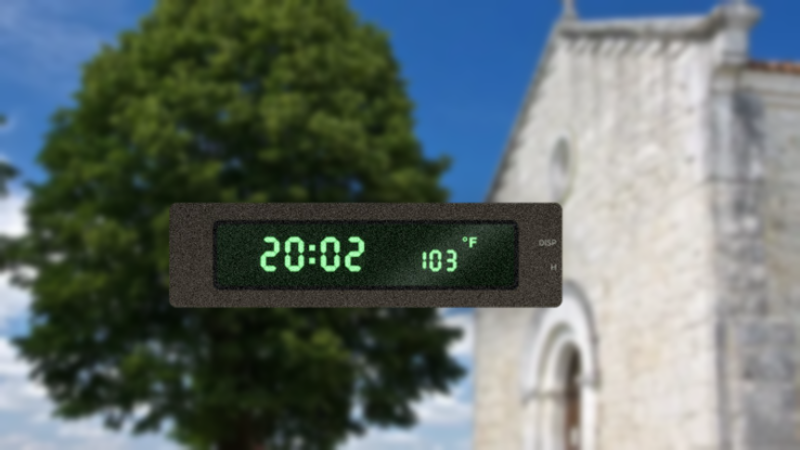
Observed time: 20:02
